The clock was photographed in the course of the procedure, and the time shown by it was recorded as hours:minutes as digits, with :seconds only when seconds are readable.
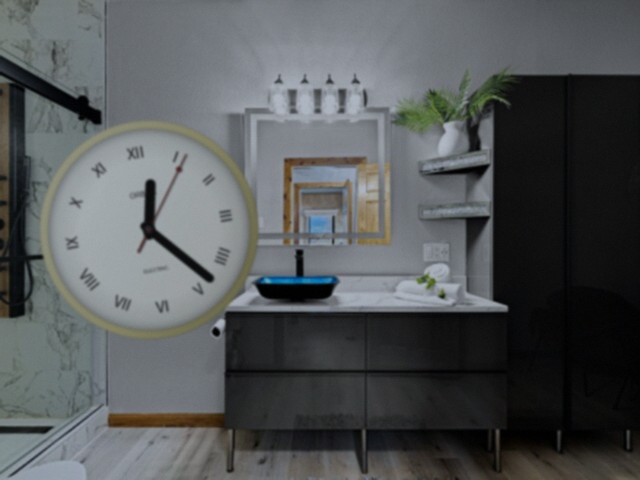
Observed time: 12:23:06
